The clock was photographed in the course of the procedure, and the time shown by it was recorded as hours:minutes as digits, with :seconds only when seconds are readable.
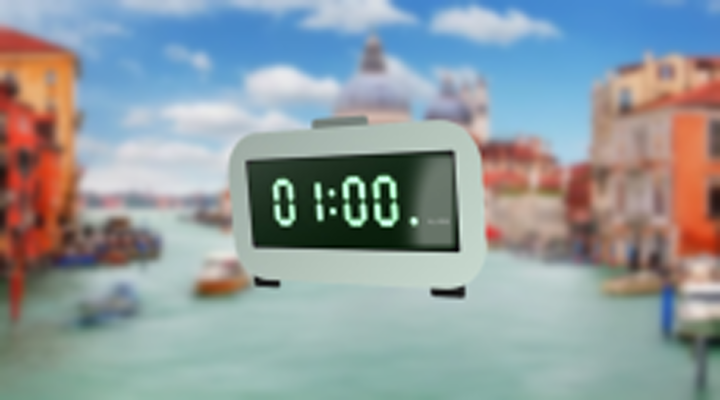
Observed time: 1:00
